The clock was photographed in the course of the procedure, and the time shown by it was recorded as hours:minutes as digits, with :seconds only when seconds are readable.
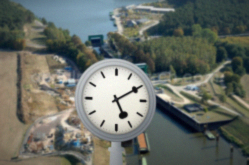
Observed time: 5:10
